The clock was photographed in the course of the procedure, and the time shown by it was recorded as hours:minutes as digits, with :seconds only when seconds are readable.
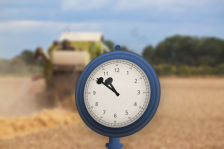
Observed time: 10:51
